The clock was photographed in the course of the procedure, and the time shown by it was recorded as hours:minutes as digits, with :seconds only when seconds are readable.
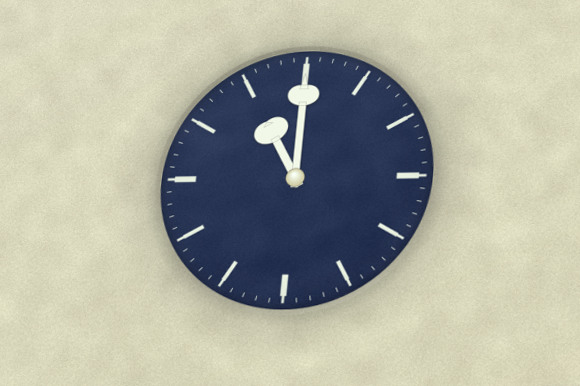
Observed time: 11:00
